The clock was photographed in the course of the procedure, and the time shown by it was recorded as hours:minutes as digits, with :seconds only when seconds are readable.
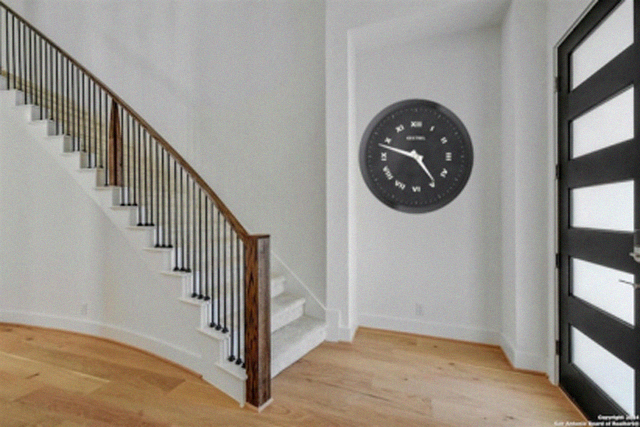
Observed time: 4:48
